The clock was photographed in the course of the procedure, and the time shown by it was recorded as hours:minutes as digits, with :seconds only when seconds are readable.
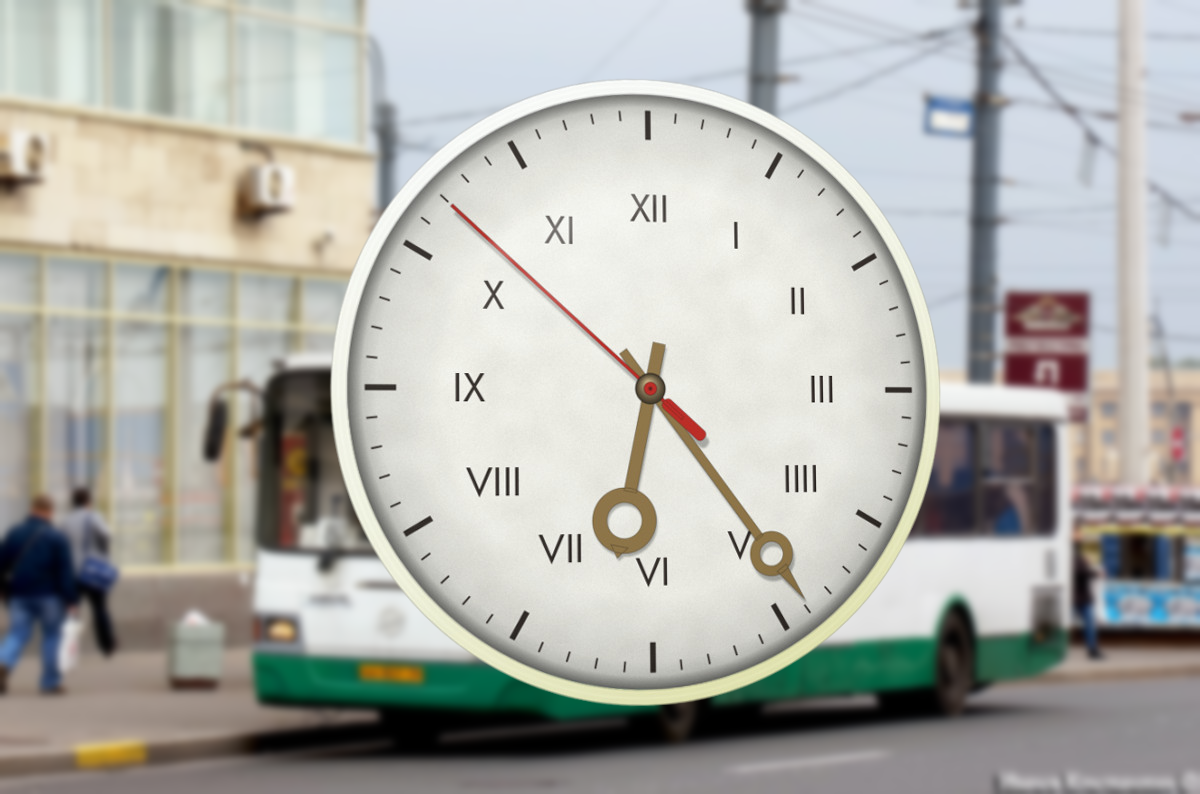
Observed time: 6:23:52
